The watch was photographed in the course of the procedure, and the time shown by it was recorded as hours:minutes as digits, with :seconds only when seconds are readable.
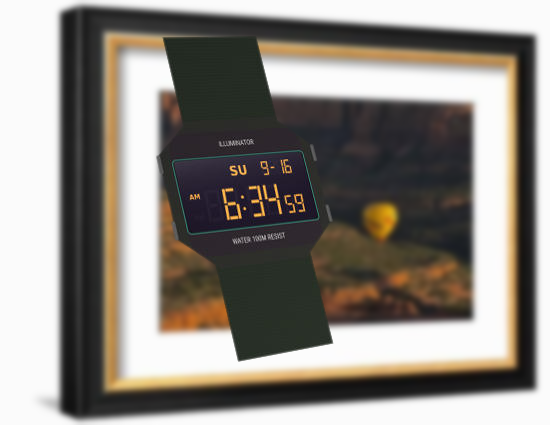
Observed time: 6:34:59
